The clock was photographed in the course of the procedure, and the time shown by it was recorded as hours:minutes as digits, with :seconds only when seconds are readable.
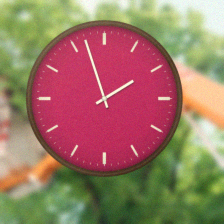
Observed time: 1:57
